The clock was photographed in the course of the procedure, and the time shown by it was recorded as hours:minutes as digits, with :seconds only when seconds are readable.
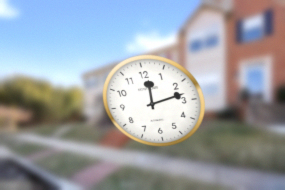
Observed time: 12:13
